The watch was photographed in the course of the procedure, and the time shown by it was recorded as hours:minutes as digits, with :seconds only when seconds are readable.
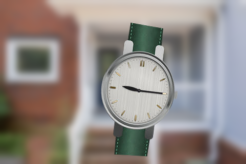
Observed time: 9:15
